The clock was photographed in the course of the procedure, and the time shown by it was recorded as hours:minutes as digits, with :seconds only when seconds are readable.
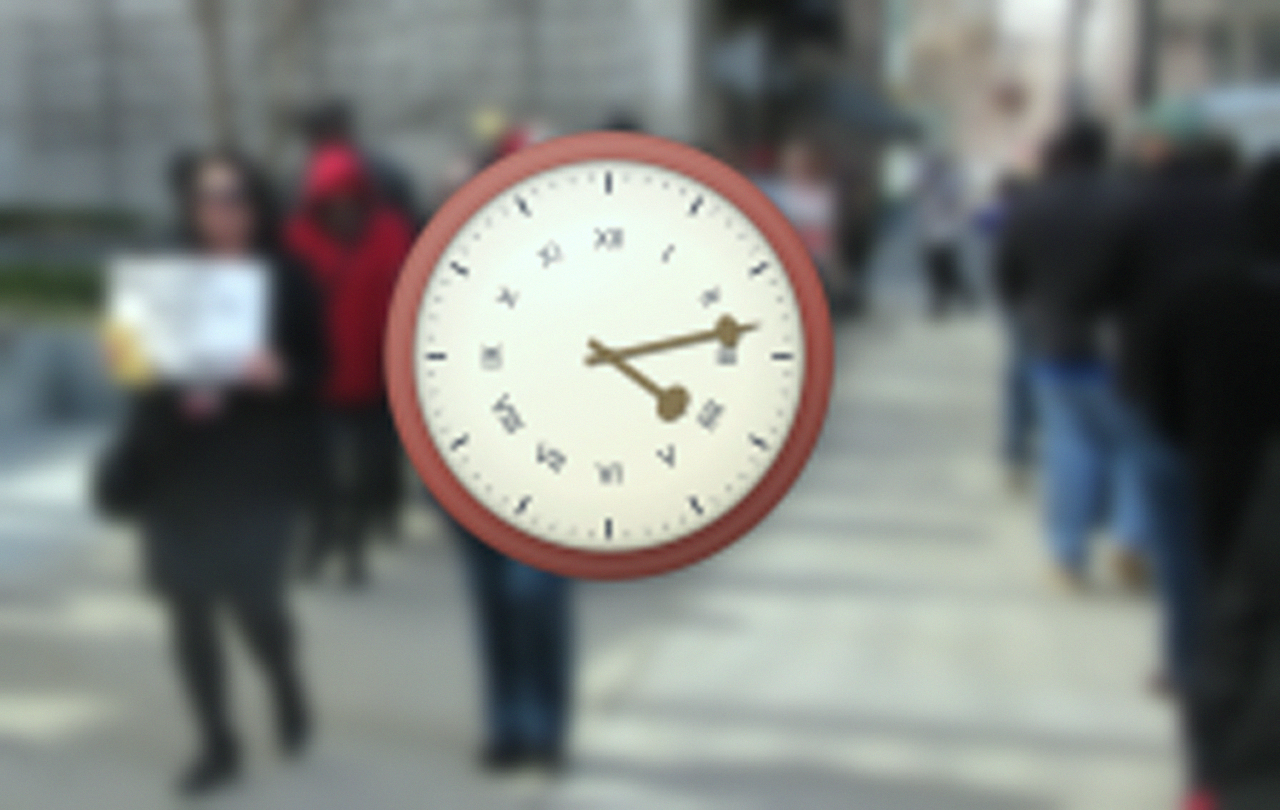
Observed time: 4:13
